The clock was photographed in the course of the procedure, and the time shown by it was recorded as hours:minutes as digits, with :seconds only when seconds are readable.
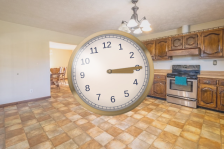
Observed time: 3:15
